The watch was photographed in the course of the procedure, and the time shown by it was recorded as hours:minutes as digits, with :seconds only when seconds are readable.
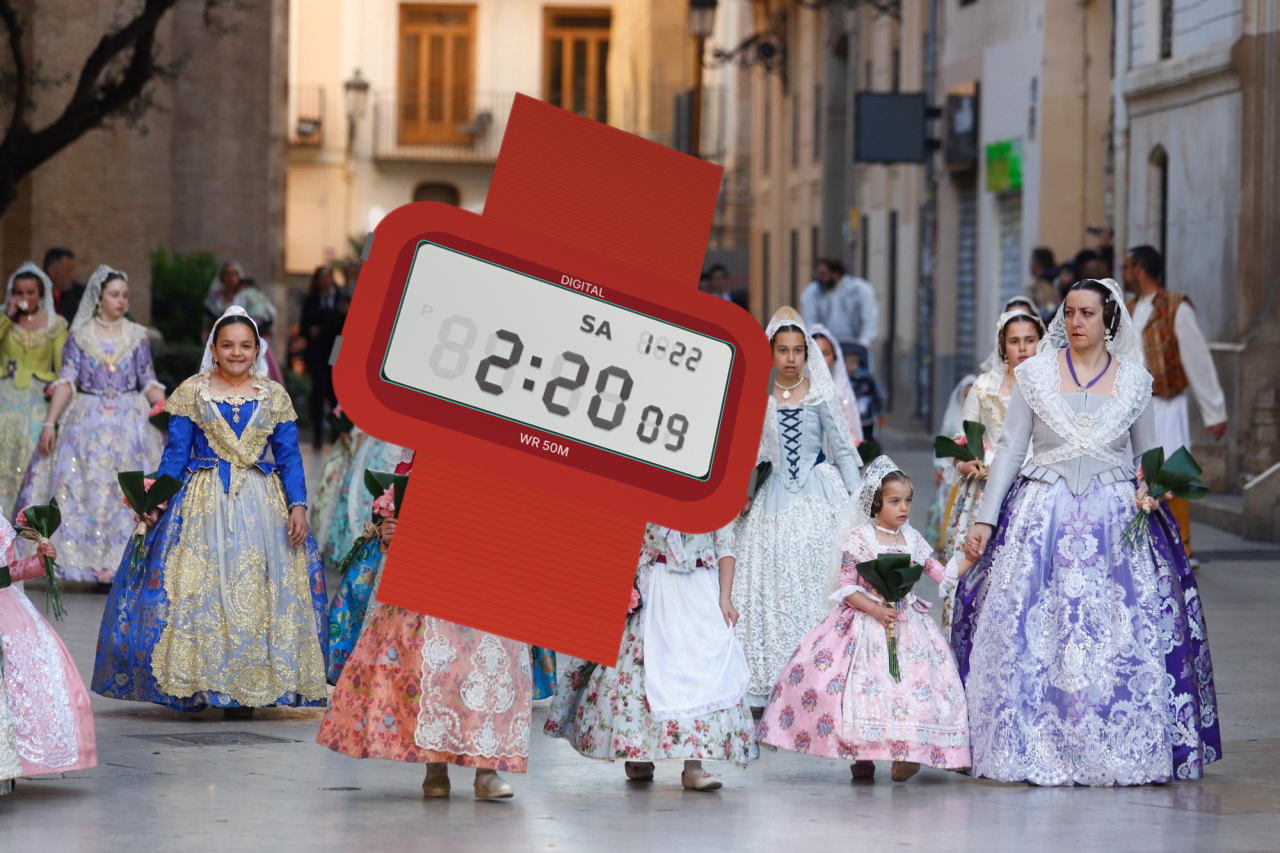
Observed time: 2:20:09
